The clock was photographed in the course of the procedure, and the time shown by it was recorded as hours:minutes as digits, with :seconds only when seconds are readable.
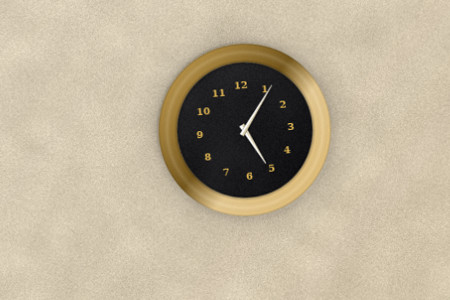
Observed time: 5:06
